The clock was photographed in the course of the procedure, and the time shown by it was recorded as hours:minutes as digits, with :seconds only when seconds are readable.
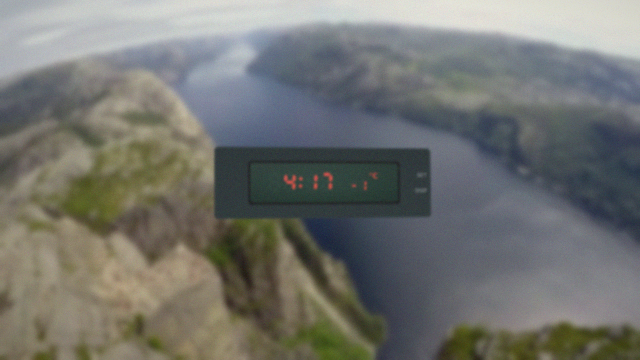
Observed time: 4:17
